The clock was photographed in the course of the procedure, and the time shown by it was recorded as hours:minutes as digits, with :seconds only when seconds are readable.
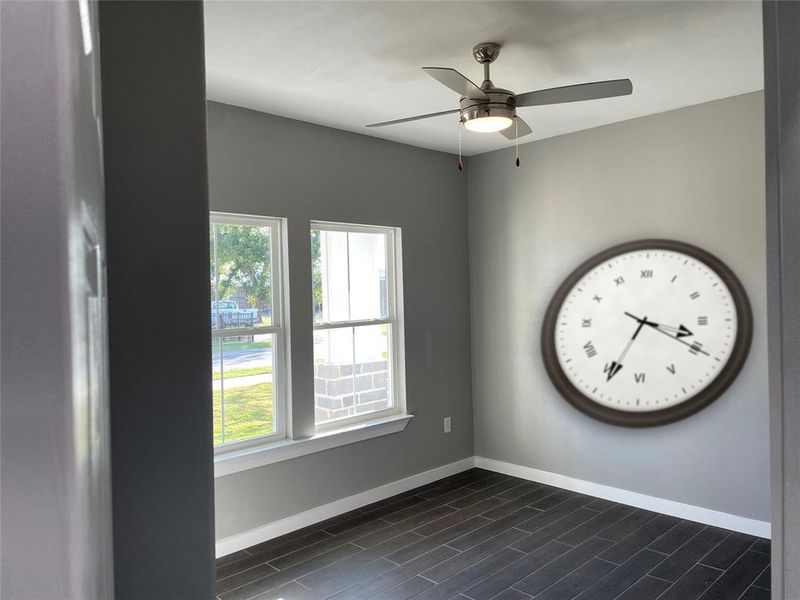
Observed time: 3:34:20
